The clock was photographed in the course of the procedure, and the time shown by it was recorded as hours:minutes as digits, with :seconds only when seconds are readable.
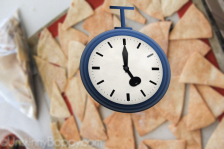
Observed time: 5:00
